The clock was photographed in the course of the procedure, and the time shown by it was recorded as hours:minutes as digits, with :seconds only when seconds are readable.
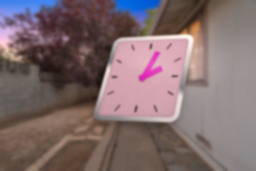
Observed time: 2:03
